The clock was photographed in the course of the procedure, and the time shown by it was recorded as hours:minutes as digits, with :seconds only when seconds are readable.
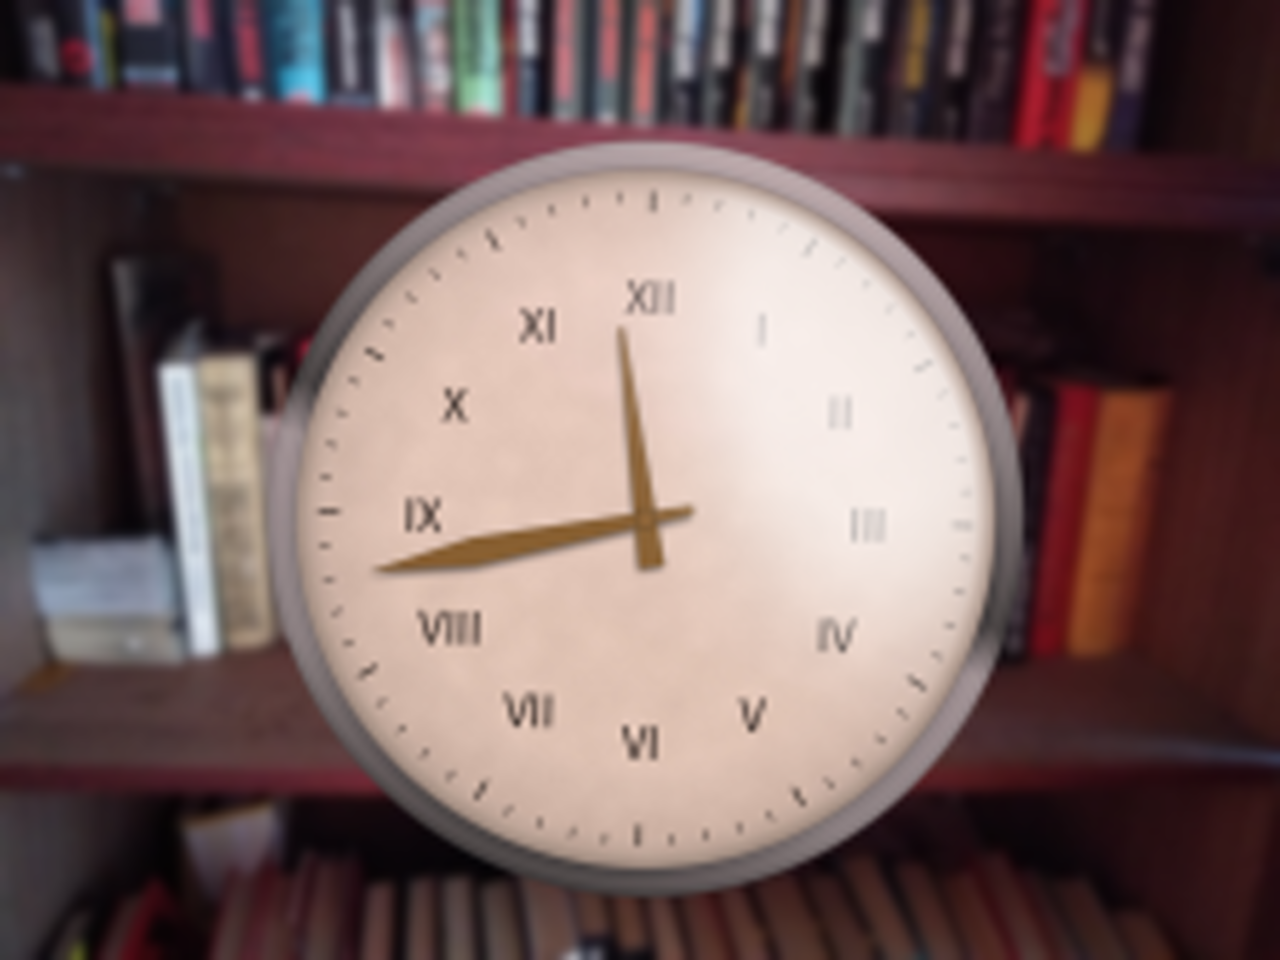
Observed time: 11:43
